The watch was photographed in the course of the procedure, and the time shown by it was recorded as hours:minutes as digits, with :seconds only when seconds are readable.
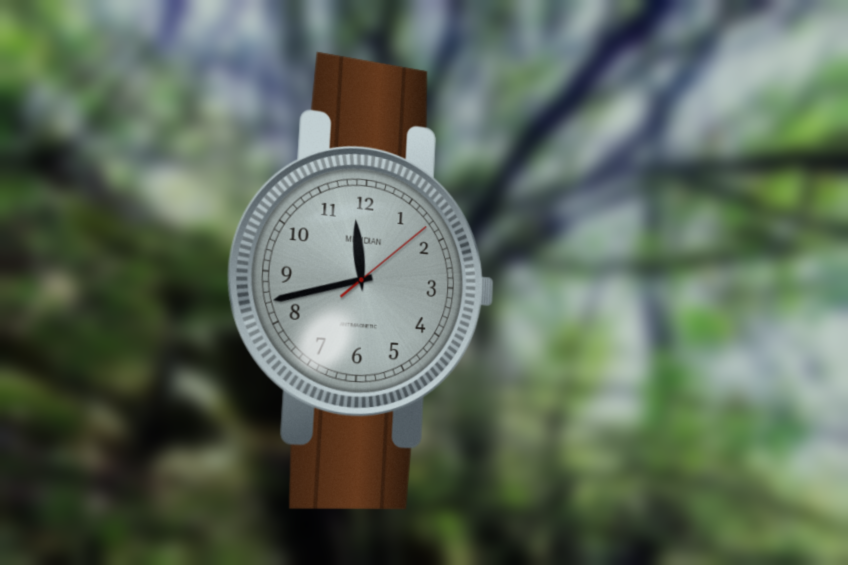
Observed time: 11:42:08
